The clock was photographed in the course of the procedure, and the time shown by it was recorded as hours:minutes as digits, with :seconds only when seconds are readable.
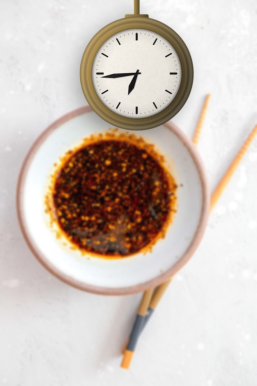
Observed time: 6:44
